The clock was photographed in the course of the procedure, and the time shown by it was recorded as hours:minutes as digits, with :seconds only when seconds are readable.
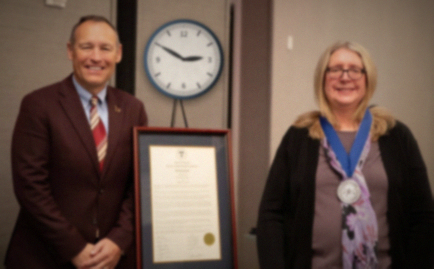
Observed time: 2:50
